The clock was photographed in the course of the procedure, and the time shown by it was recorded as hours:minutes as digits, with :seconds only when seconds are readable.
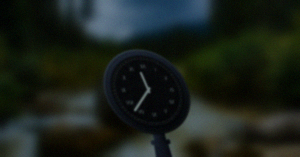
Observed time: 11:37
